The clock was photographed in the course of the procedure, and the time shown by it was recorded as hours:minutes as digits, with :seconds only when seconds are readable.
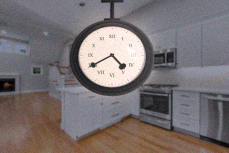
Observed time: 4:40
